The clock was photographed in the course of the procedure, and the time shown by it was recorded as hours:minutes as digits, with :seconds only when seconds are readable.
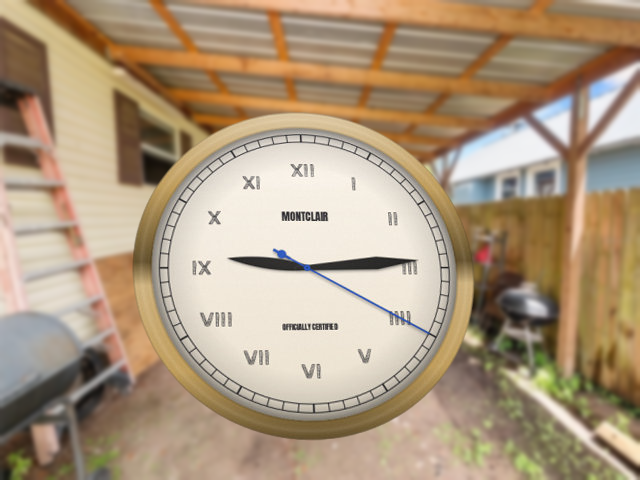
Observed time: 9:14:20
